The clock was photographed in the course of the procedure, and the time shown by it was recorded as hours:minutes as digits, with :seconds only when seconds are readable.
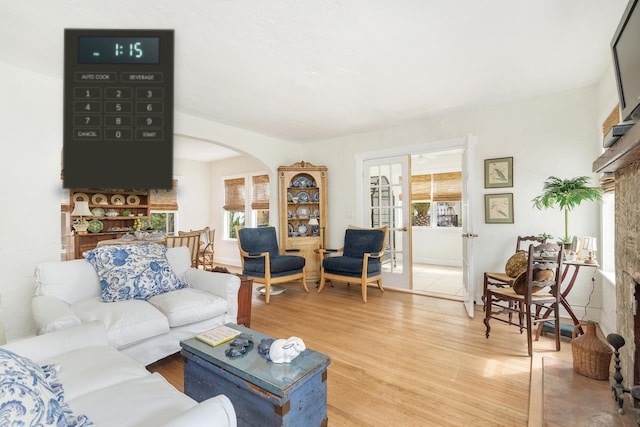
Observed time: 1:15
